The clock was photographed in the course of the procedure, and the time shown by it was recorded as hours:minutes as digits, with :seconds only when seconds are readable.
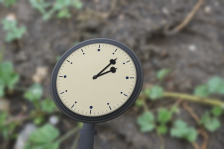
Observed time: 2:07
